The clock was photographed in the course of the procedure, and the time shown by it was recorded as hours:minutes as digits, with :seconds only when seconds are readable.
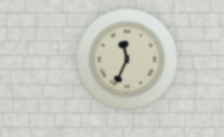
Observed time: 11:34
